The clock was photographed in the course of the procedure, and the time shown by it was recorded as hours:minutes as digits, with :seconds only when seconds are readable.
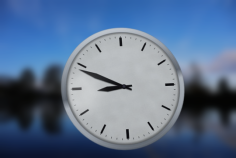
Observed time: 8:49
